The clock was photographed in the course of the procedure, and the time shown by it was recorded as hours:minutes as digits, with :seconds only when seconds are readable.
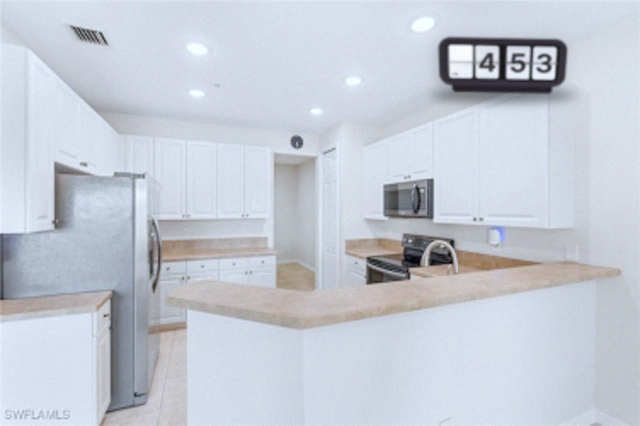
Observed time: 4:53
